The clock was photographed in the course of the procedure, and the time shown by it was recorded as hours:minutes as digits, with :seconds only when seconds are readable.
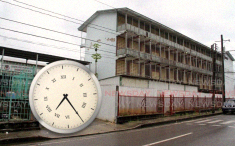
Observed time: 7:25
